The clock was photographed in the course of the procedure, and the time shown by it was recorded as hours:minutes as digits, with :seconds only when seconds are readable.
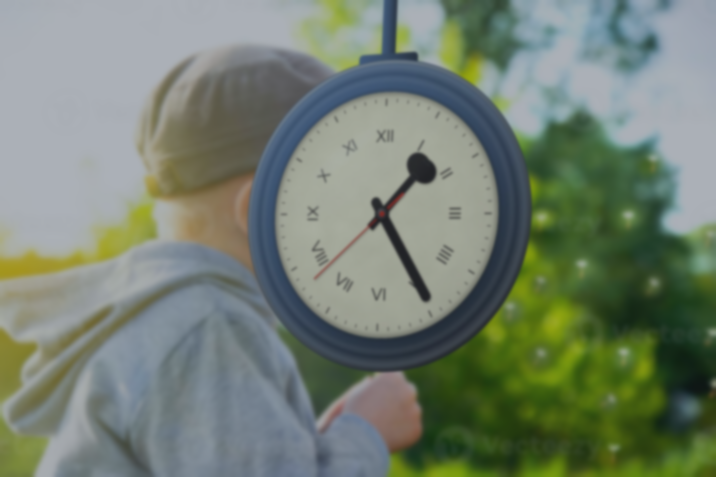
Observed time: 1:24:38
